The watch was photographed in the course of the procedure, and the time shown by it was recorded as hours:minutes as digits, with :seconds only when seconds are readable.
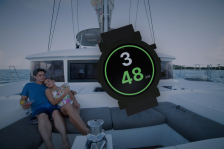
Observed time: 3:48
